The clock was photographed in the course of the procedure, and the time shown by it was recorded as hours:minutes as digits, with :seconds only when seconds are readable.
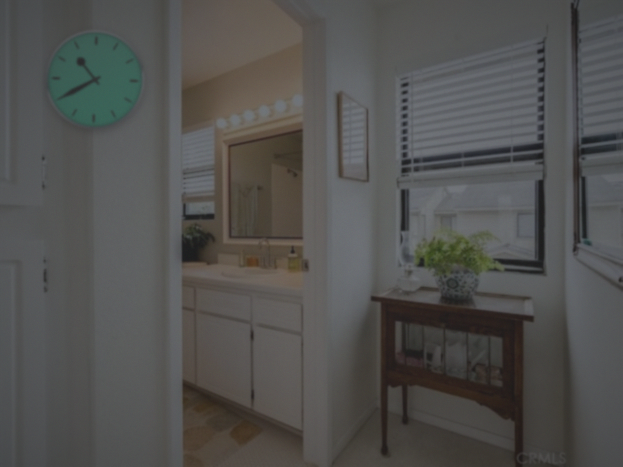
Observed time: 10:40
